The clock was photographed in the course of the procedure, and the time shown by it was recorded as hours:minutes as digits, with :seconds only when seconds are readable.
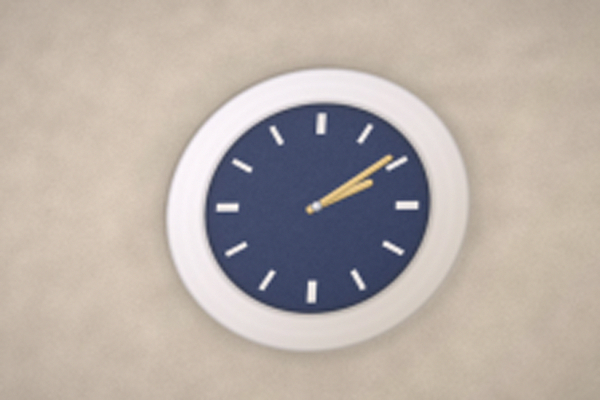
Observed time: 2:09
